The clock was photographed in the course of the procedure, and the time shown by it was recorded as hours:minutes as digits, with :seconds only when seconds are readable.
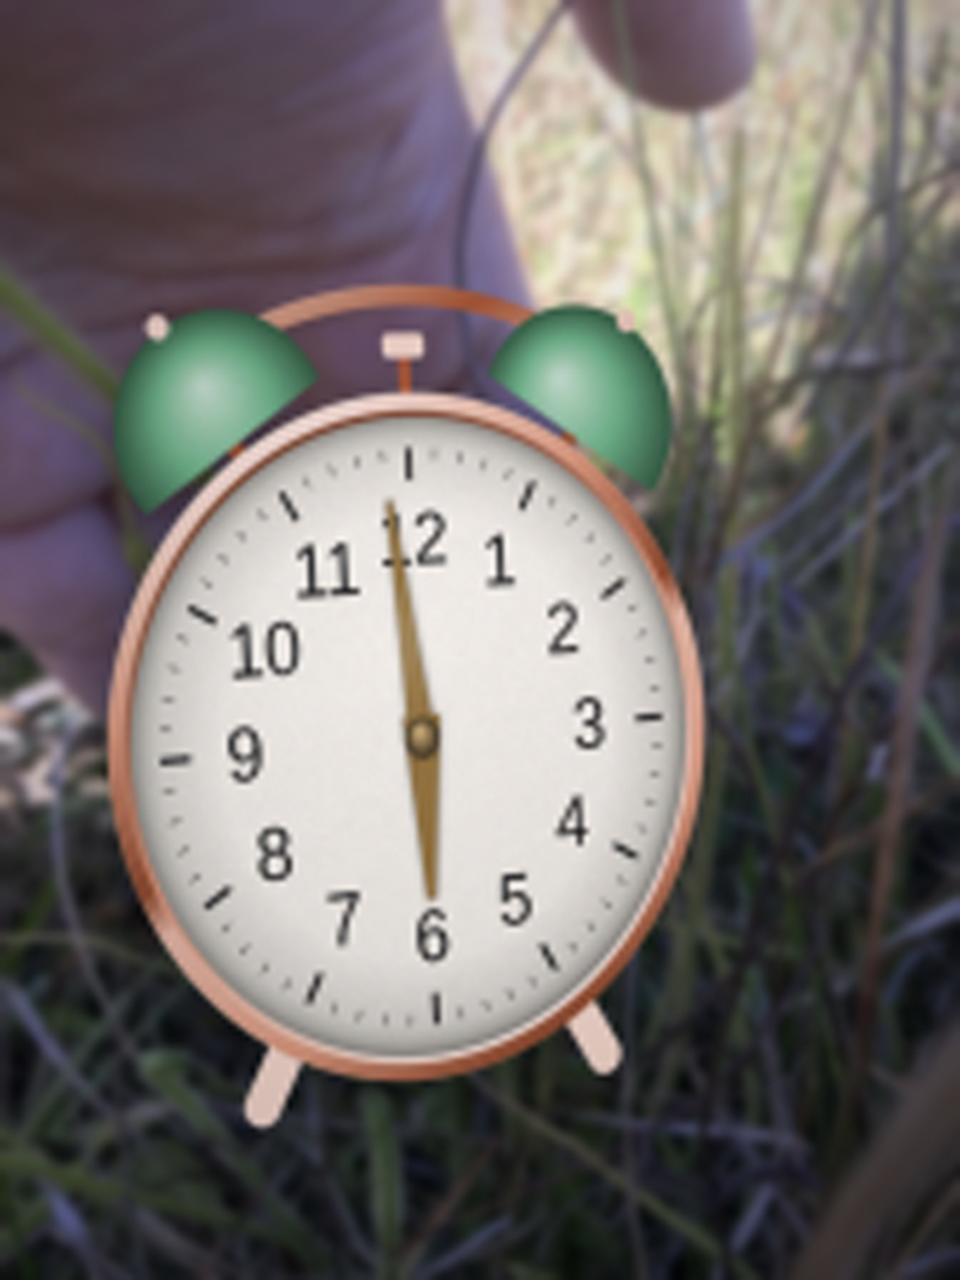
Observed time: 5:59
